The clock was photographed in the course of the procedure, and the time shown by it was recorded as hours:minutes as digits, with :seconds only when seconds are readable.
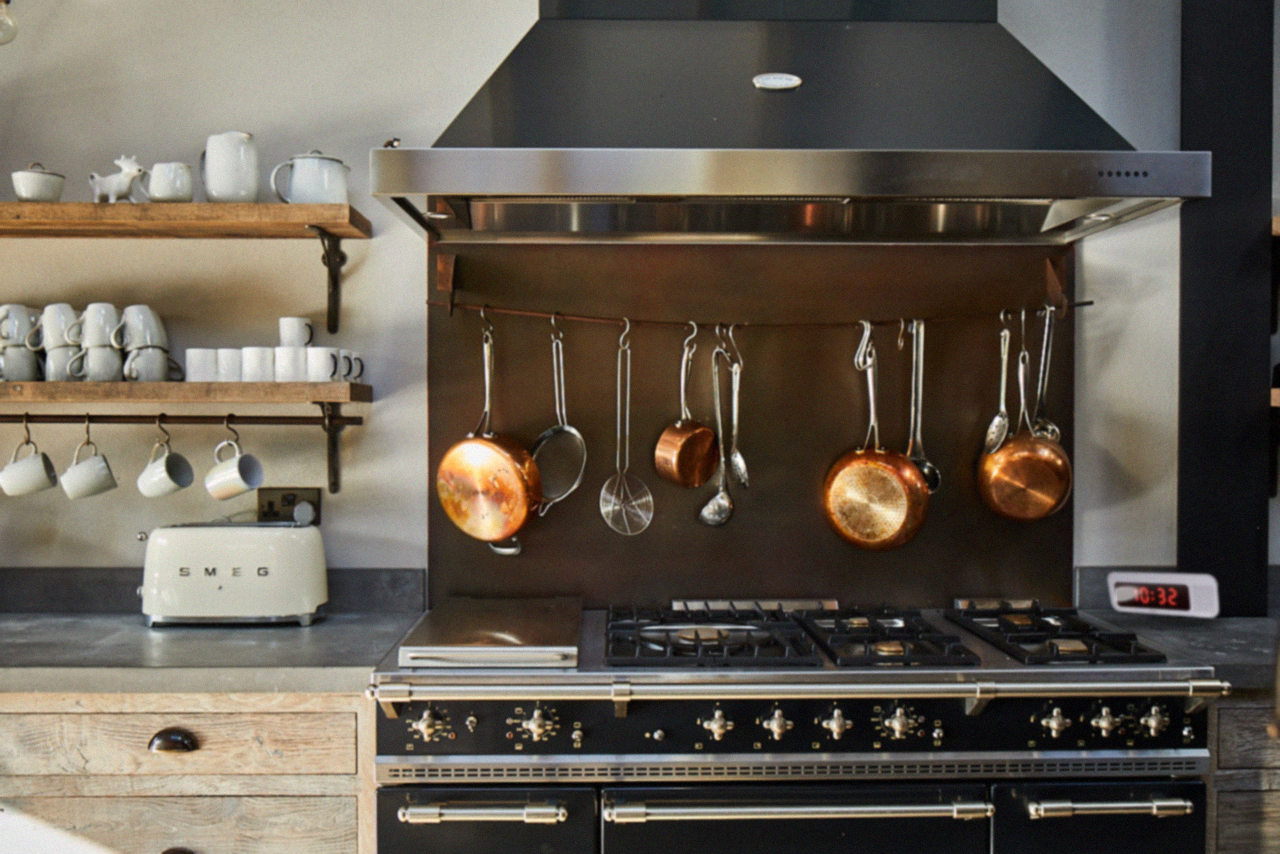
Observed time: 10:32
